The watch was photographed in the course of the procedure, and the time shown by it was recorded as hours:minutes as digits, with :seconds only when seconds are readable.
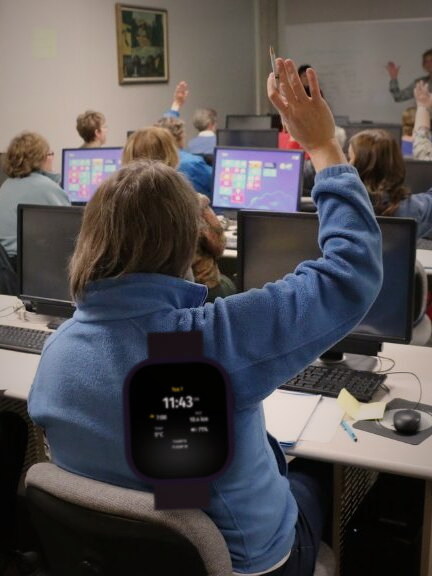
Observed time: 11:43
